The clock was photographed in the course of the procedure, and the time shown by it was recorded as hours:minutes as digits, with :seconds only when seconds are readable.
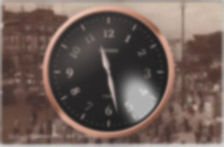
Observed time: 11:28
